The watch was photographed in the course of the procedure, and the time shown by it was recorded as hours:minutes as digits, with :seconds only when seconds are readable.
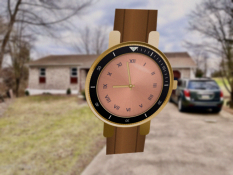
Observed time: 8:58
